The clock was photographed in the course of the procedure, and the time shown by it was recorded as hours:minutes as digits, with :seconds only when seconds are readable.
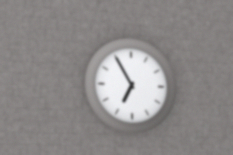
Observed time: 6:55
